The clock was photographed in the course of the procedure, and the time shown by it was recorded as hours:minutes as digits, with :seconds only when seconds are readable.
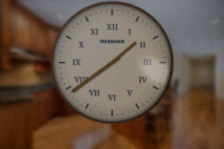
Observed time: 1:39
